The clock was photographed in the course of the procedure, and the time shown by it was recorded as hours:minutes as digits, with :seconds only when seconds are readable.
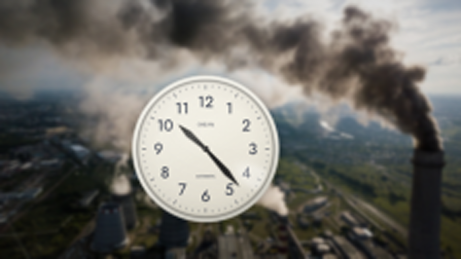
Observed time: 10:23
